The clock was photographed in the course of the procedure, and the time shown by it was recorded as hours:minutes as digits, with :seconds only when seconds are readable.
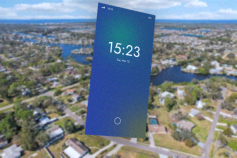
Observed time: 15:23
